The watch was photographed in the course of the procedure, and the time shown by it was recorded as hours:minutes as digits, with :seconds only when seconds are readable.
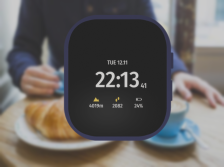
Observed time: 22:13:41
